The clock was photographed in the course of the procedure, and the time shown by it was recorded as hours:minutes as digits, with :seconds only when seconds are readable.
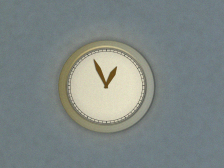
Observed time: 12:56
